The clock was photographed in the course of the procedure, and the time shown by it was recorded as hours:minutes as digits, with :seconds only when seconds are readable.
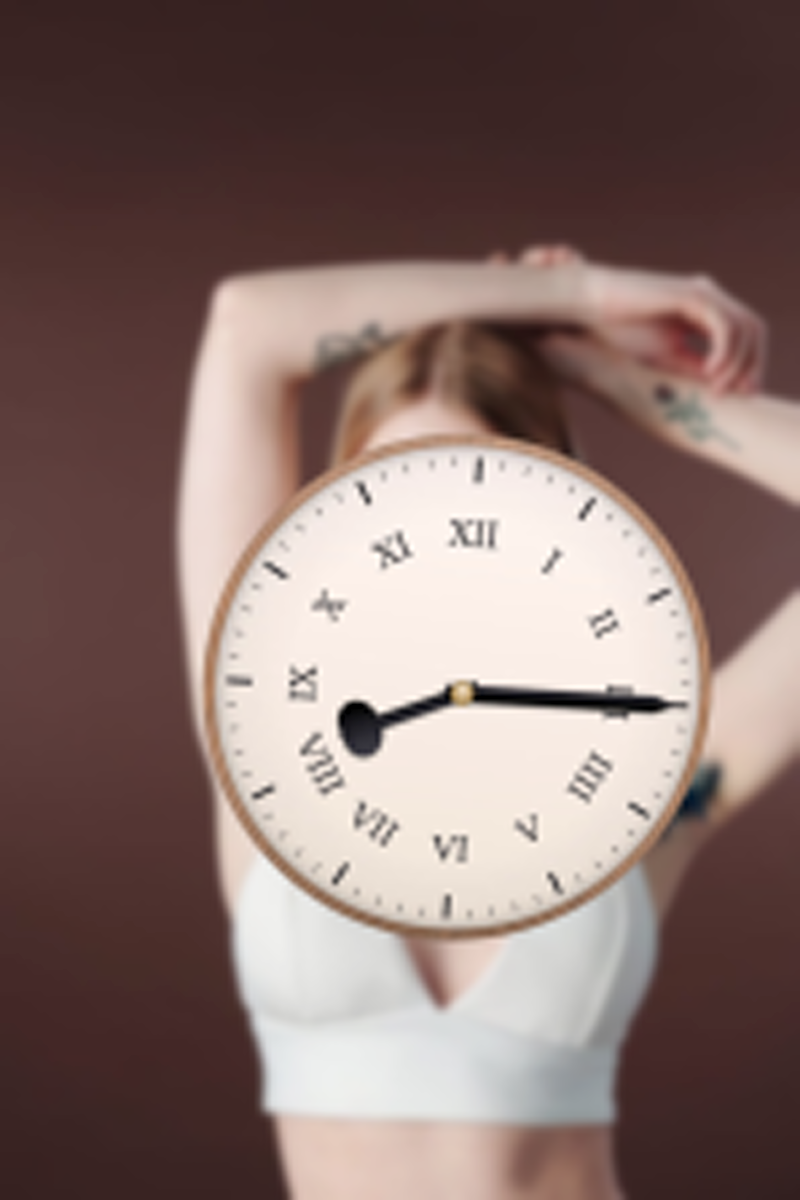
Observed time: 8:15
